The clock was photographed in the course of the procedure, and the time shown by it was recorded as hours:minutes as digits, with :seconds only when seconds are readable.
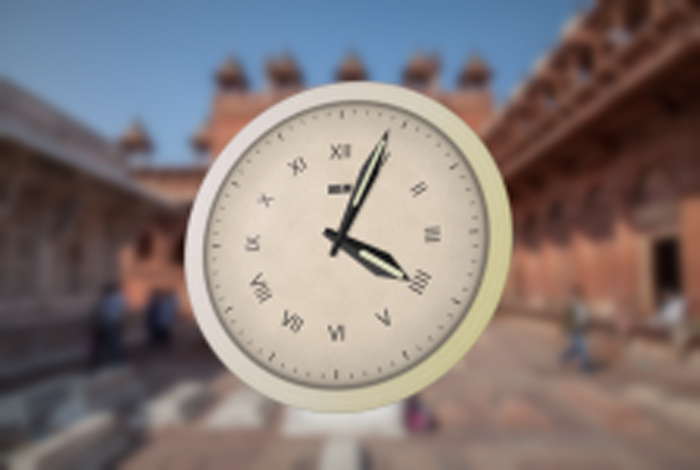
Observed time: 4:04
